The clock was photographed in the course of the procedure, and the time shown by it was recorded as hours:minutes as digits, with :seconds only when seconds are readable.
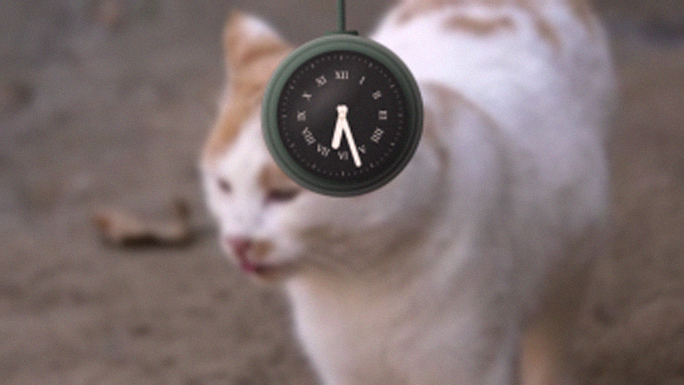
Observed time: 6:27
